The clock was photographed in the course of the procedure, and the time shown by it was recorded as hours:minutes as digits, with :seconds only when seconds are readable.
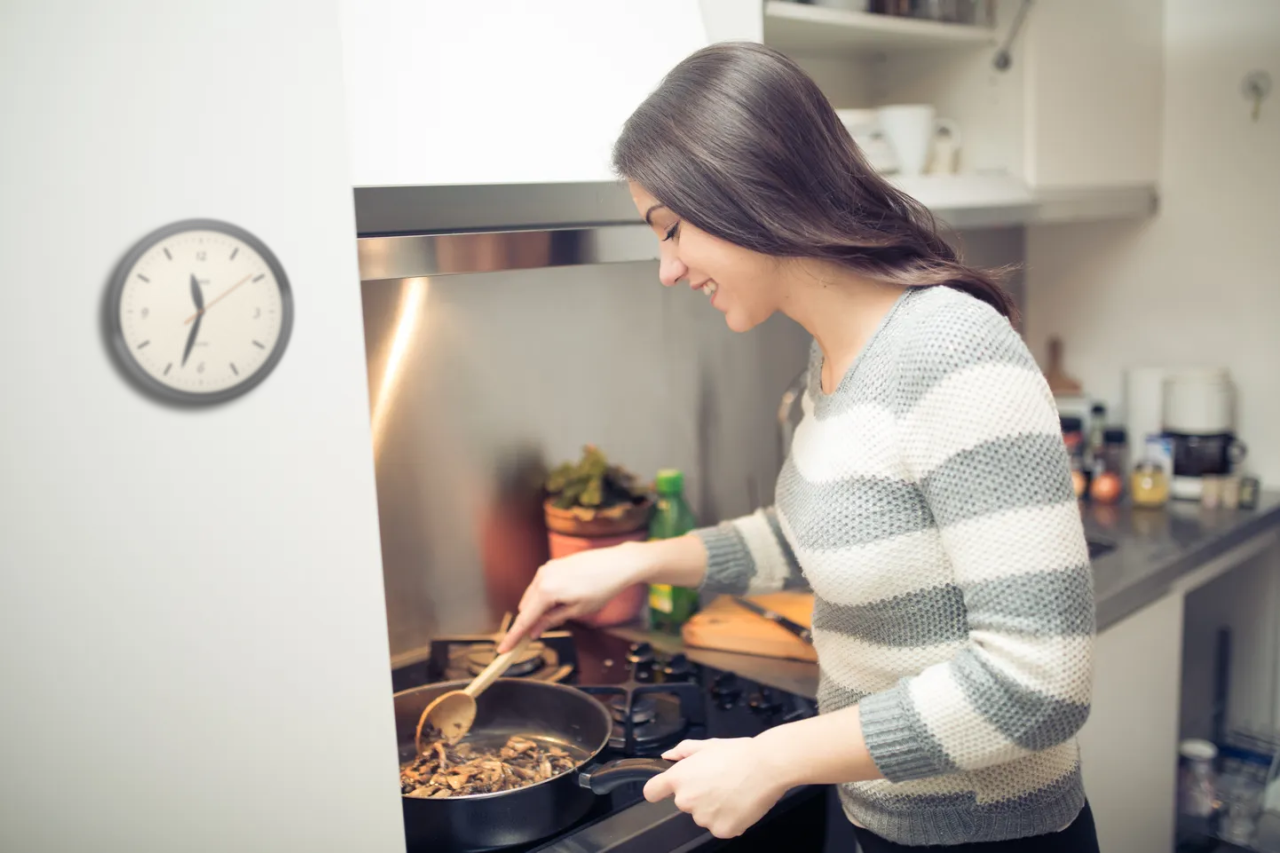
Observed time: 11:33:09
